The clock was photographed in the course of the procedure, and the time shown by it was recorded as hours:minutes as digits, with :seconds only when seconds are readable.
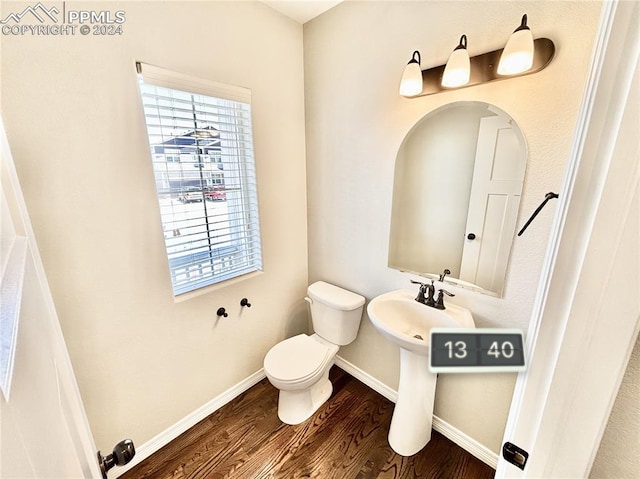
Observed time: 13:40
